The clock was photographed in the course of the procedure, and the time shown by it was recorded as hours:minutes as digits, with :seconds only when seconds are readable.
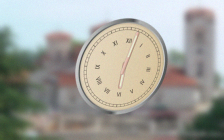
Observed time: 6:02
